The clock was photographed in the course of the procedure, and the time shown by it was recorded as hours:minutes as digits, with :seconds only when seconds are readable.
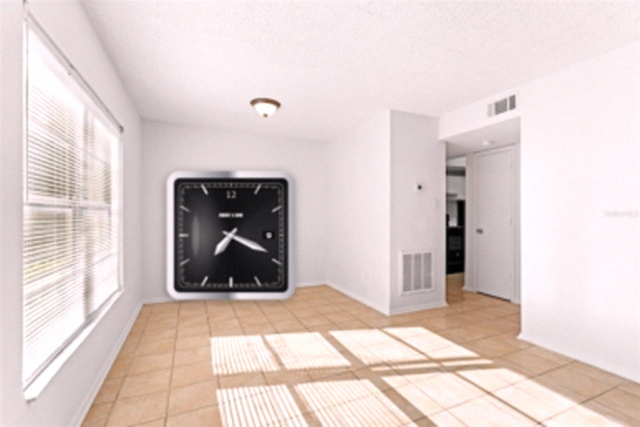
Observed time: 7:19
